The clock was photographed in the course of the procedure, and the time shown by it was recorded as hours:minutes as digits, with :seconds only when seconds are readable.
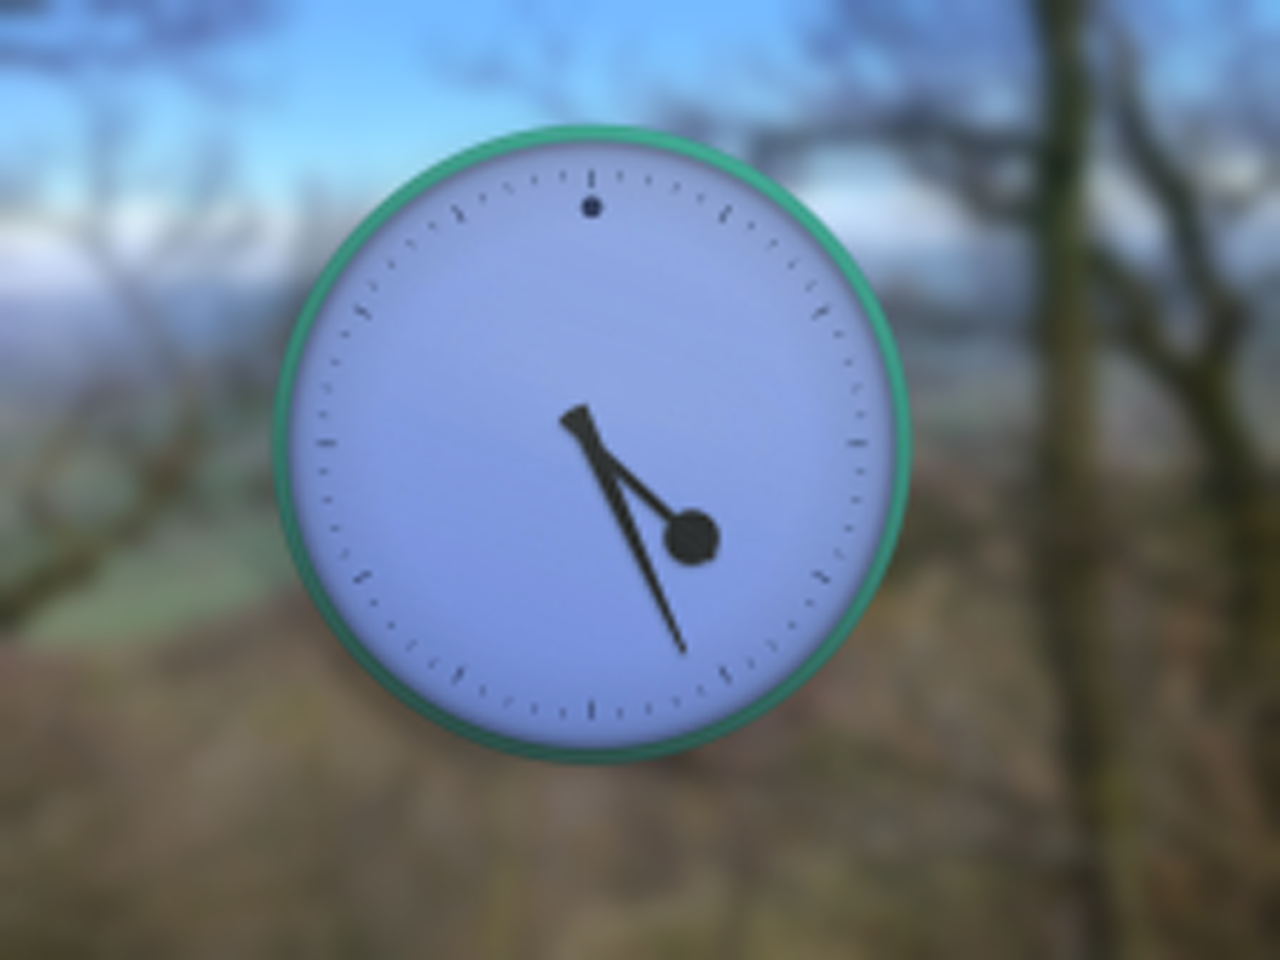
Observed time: 4:26
